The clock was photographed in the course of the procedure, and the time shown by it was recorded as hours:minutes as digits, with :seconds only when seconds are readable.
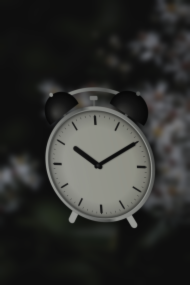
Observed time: 10:10
